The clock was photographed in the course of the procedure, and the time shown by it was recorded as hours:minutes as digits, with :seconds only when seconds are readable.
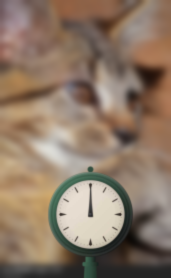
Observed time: 12:00
